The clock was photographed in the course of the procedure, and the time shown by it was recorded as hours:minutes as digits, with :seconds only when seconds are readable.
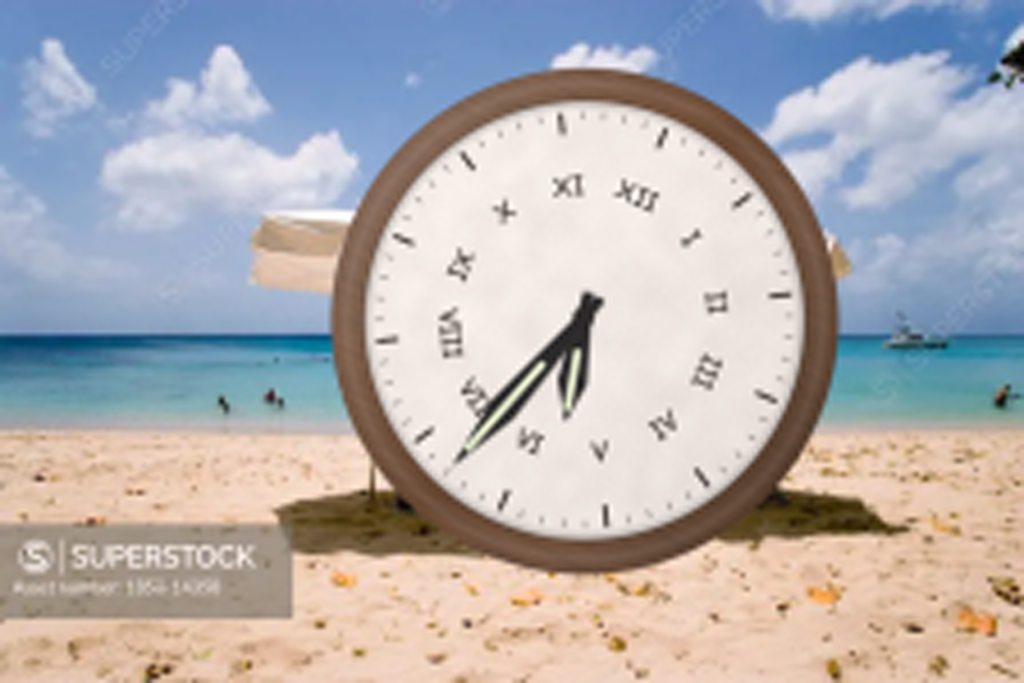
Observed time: 5:33
